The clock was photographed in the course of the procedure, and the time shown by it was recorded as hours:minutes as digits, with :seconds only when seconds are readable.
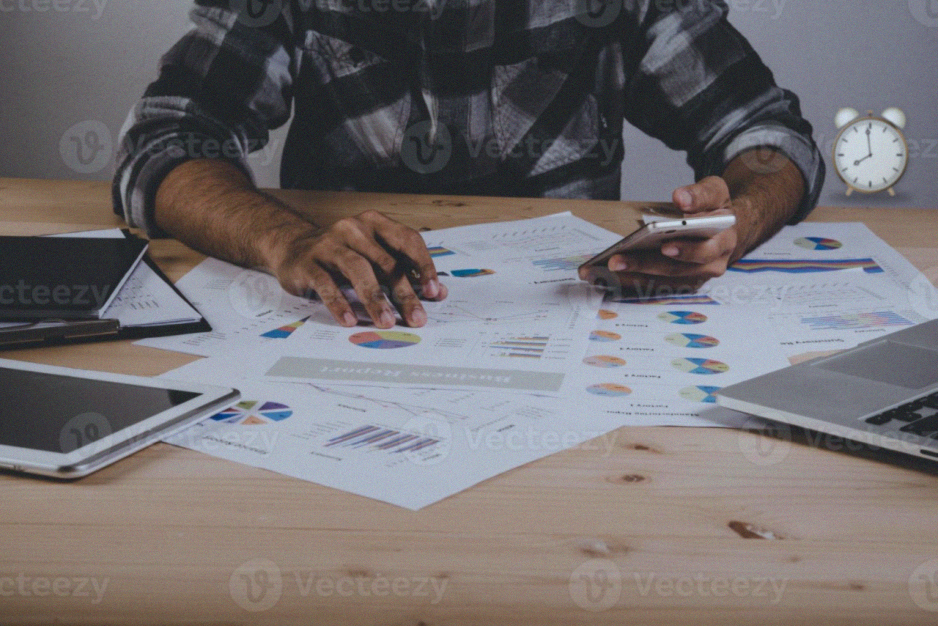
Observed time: 7:59
